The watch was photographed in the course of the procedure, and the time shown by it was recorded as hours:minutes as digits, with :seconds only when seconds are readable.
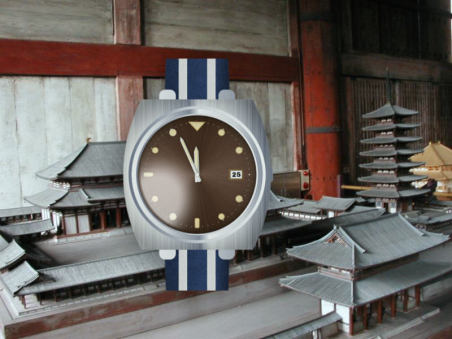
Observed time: 11:56
